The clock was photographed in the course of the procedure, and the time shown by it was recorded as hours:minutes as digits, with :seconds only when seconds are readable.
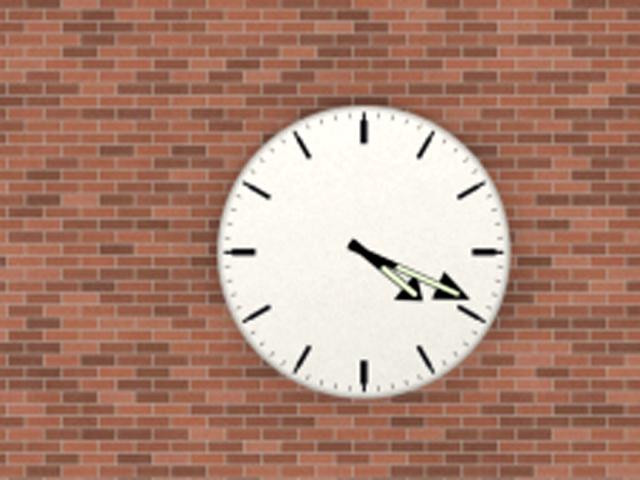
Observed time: 4:19
